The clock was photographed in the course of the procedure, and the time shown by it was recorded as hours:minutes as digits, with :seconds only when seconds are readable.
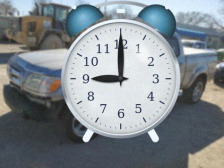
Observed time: 9:00
